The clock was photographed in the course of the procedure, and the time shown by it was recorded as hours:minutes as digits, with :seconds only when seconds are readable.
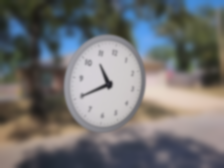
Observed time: 10:40
